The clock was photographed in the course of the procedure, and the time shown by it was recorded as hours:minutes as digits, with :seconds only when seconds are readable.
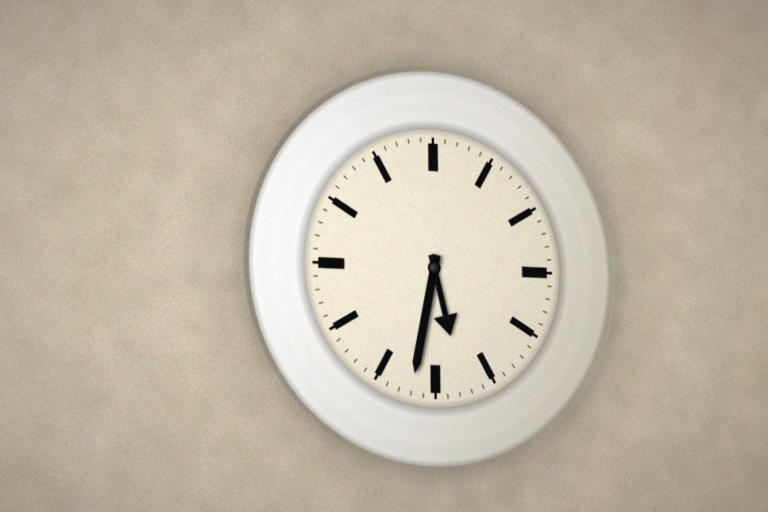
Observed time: 5:32
